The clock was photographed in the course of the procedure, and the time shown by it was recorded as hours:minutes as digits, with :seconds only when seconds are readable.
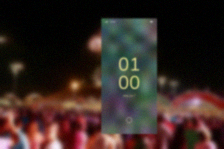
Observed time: 1:00
